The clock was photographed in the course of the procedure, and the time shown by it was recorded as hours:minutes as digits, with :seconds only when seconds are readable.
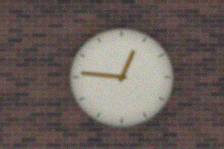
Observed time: 12:46
